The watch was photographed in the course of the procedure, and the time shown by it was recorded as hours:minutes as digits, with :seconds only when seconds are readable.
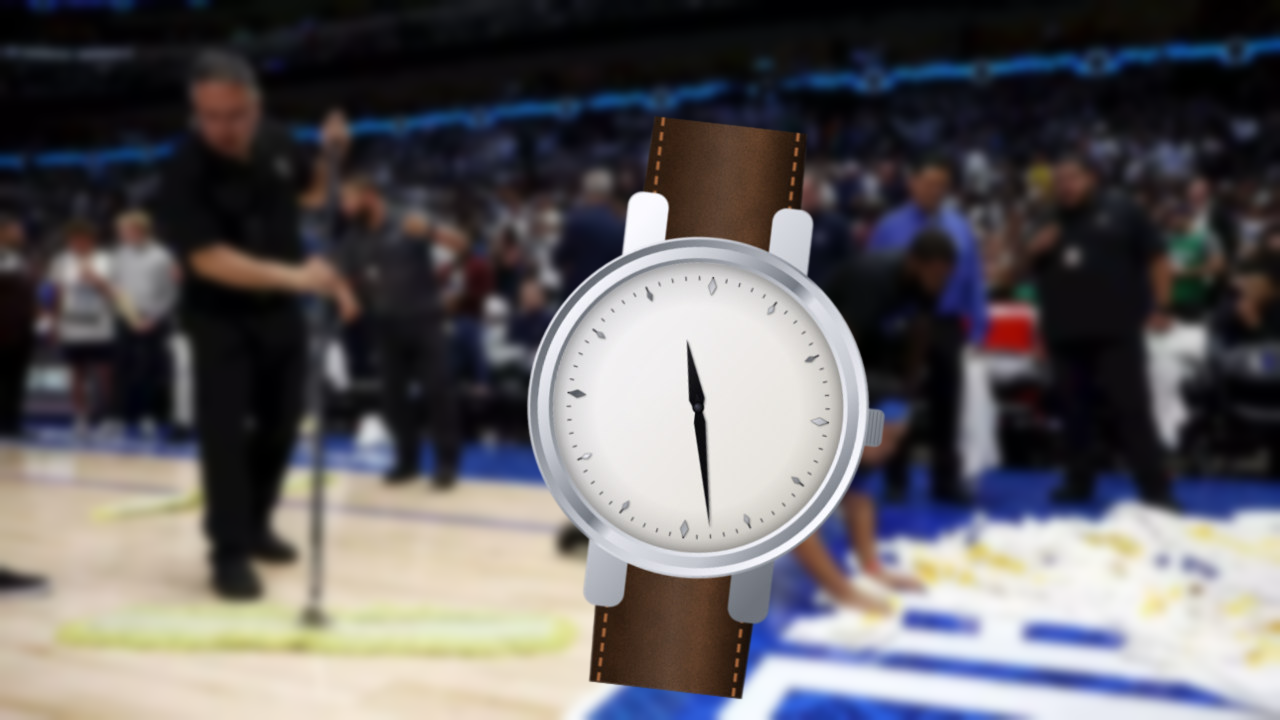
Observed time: 11:28
